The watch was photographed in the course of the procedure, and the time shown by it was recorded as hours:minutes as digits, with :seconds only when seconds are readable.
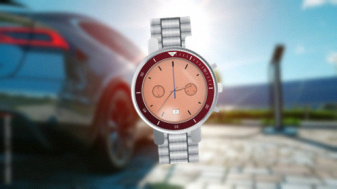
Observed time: 2:37
